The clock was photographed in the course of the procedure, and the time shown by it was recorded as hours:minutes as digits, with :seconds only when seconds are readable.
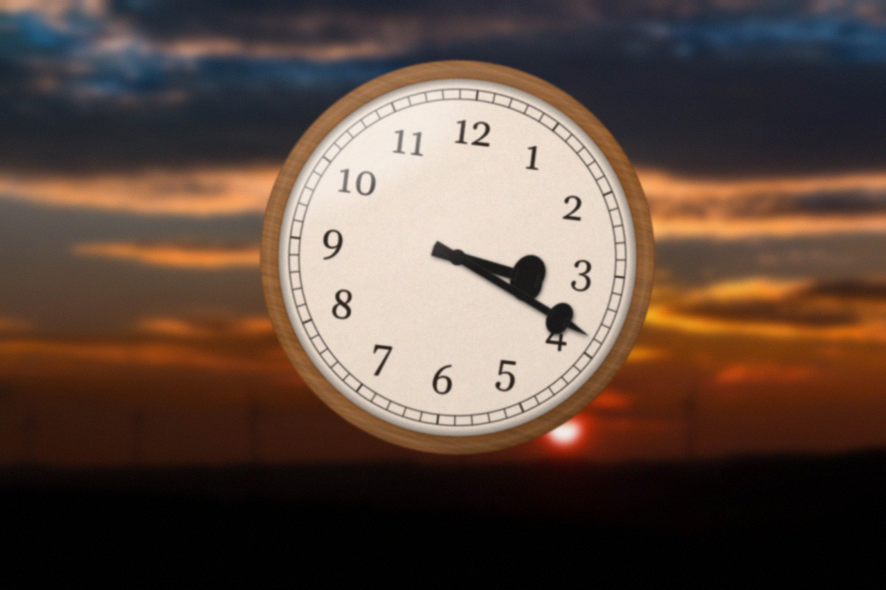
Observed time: 3:19
